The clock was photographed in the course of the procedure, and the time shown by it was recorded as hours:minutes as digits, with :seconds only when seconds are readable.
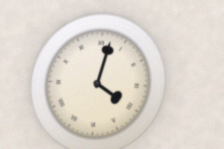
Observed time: 4:02
